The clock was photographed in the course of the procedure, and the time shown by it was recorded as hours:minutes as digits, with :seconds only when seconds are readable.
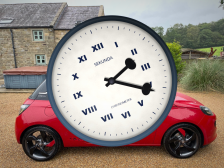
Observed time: 2:21
